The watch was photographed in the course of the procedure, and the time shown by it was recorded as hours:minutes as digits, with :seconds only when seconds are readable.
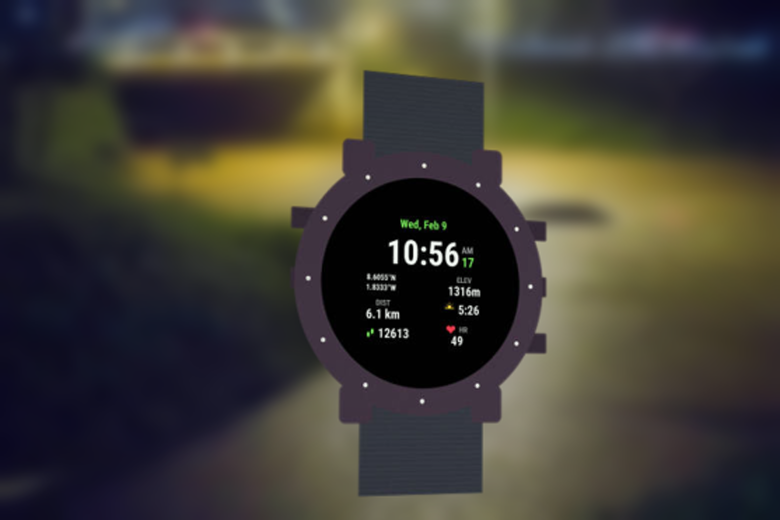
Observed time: 10:56:17
